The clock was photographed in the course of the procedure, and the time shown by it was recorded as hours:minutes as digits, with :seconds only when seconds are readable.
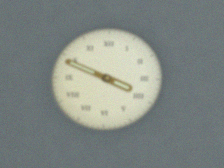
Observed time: 3:49
